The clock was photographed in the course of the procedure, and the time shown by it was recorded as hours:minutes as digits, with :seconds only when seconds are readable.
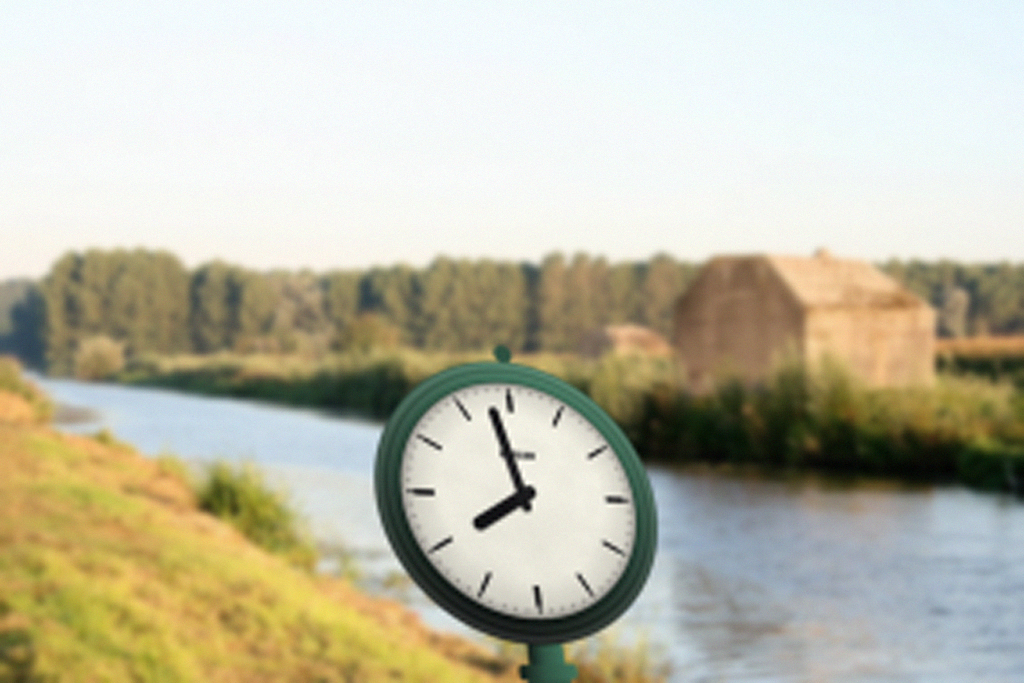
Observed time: 7:58
